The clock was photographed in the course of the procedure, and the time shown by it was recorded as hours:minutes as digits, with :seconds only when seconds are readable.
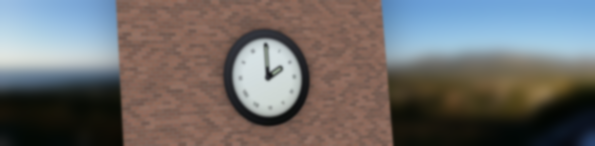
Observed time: 2:00
